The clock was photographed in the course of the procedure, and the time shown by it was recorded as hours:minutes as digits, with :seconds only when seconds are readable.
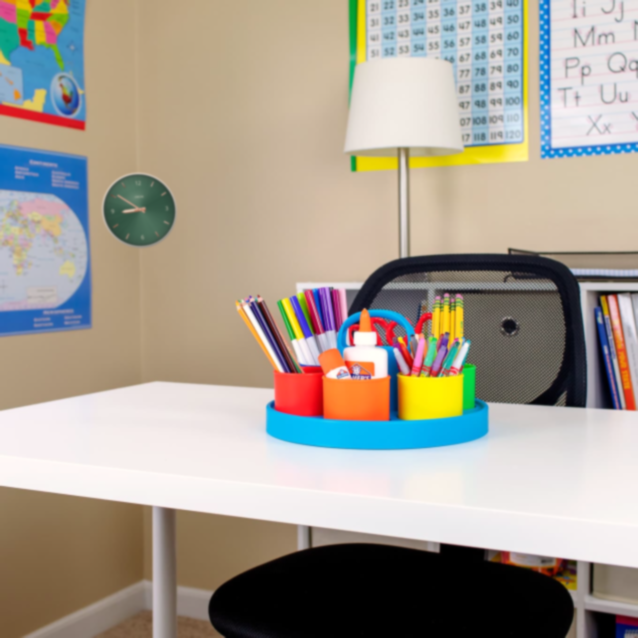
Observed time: 8:51
